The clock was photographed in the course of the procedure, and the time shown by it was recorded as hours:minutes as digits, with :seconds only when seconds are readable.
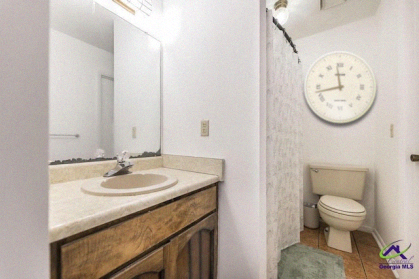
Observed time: 11:43
